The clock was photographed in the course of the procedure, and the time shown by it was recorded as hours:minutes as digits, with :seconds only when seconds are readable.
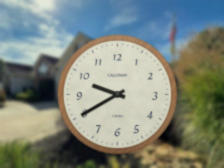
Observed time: 9:40
